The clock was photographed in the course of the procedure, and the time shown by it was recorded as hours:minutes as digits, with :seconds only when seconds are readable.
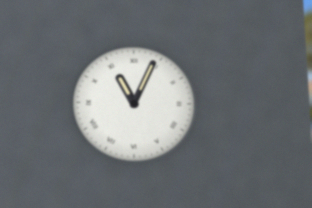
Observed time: 11:04
